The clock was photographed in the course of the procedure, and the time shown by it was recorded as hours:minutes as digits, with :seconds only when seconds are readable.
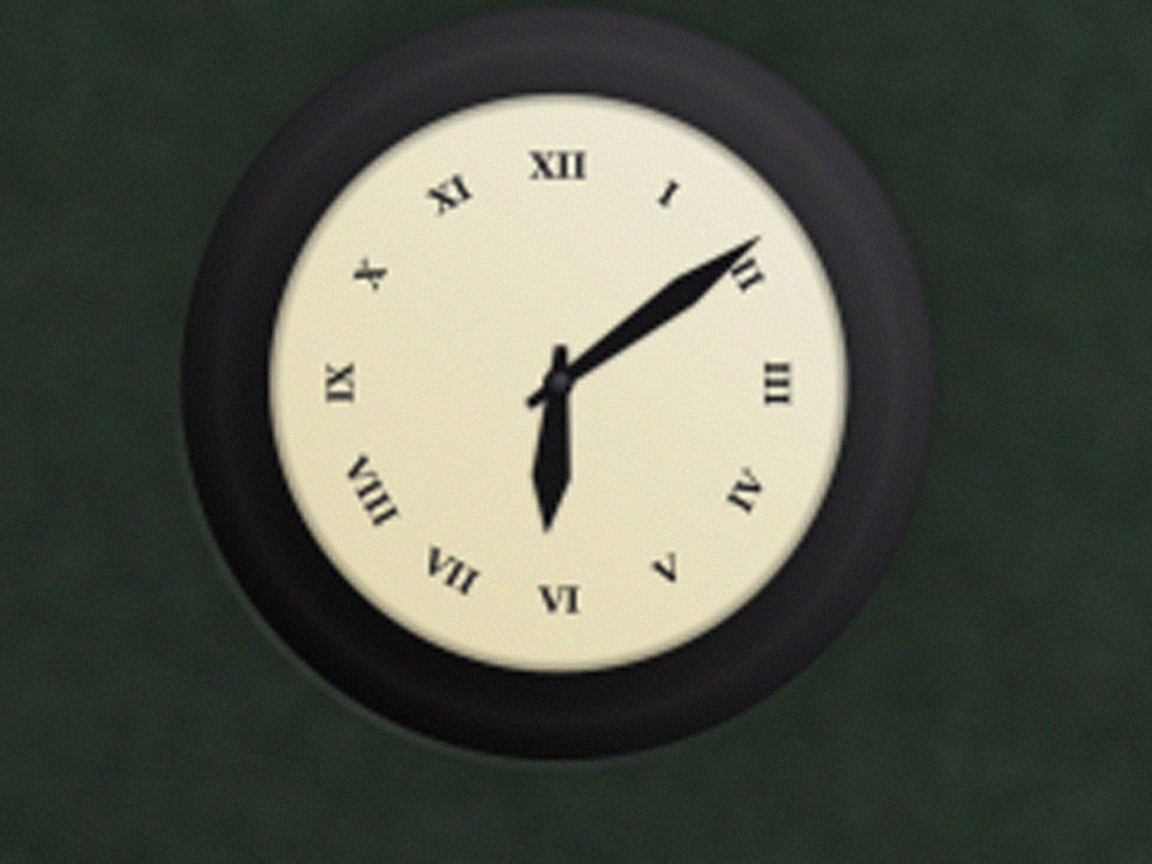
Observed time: 6:09
